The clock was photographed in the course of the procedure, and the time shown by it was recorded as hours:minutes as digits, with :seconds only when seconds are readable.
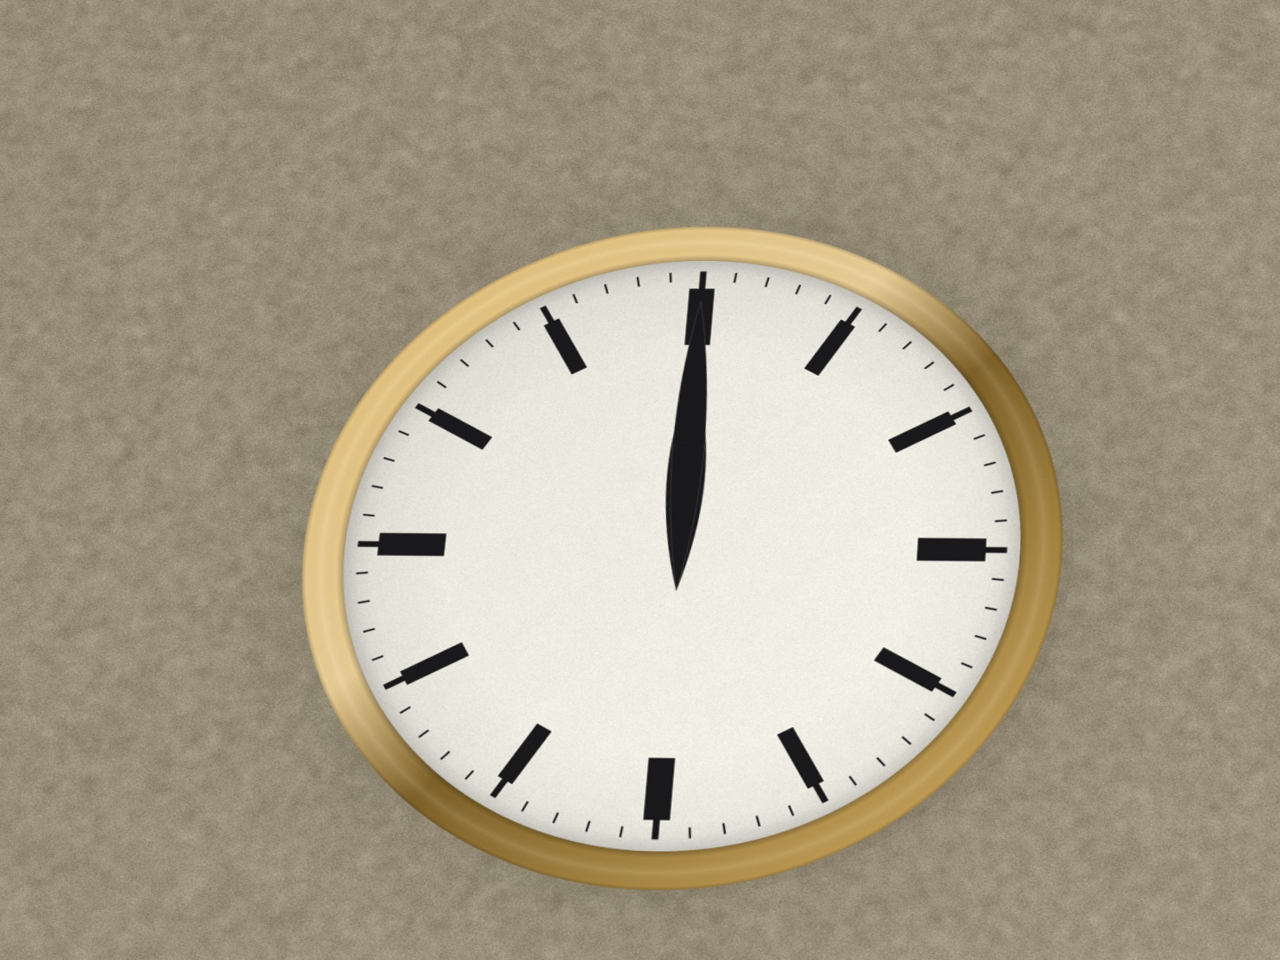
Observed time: 12:00
